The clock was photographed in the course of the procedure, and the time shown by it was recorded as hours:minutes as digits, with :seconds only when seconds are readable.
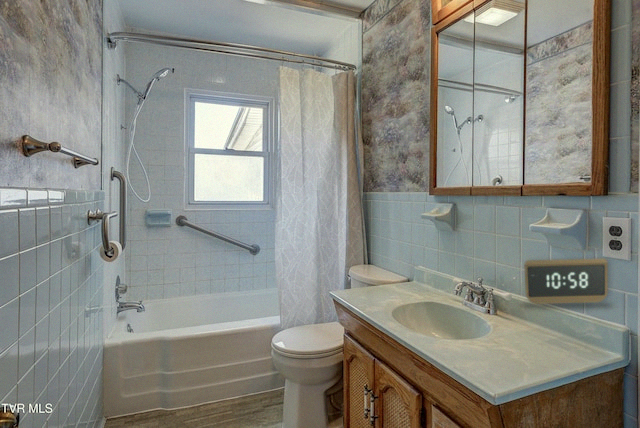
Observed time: 10:58
